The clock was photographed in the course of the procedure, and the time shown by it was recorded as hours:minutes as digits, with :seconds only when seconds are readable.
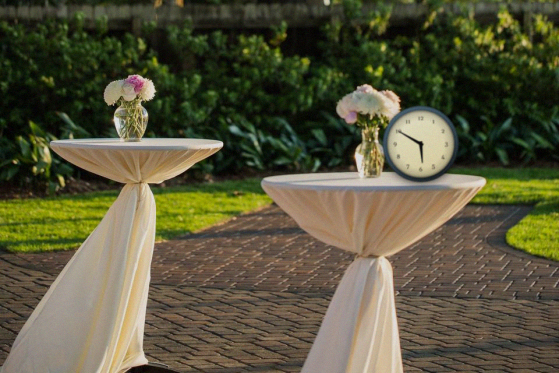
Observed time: 5:50
